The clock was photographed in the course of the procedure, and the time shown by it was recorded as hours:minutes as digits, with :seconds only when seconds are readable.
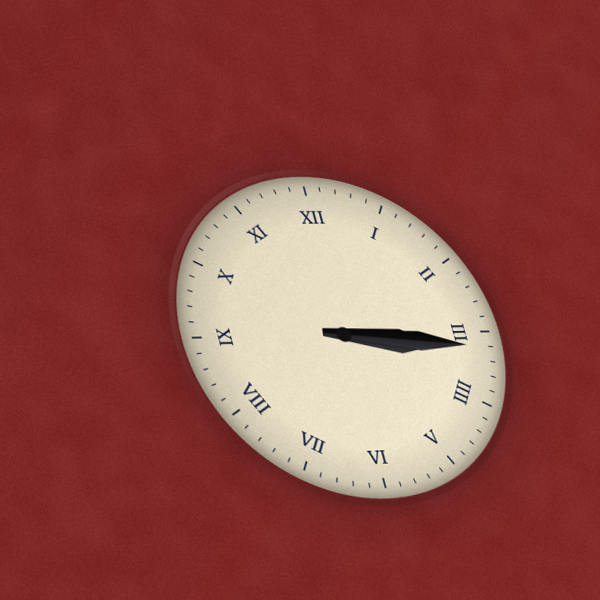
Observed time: 3:16
